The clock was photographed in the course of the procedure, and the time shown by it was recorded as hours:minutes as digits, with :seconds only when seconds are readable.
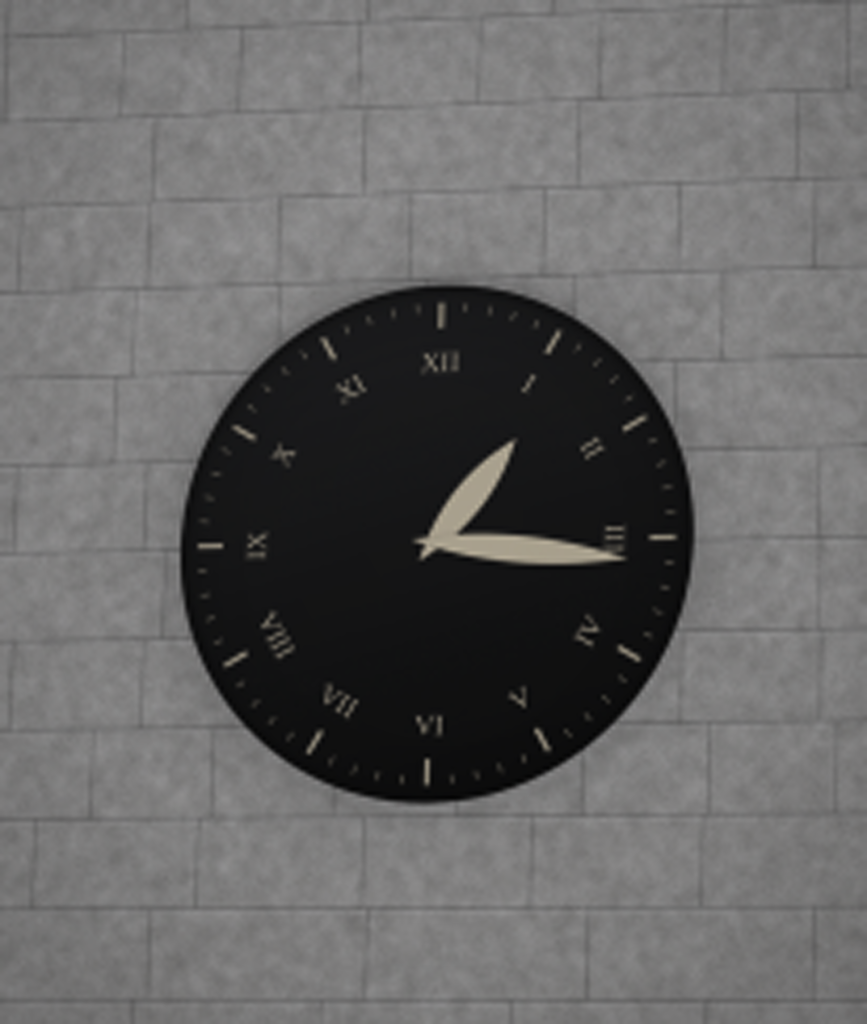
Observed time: 1:16
